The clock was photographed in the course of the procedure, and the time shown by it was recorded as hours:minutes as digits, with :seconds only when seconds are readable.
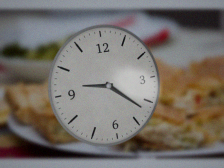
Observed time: 9:22
